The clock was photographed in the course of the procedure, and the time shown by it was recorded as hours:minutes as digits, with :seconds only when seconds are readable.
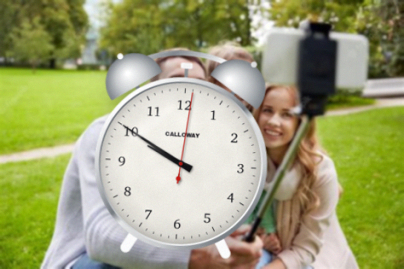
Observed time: 9:50:01
